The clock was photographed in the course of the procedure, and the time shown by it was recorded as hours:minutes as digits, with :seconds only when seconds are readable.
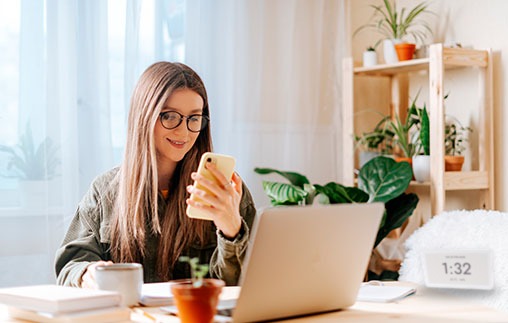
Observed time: 1:32
